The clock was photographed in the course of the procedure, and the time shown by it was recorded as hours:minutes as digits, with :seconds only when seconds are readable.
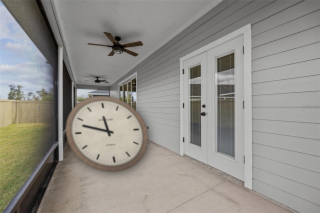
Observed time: 11:48
